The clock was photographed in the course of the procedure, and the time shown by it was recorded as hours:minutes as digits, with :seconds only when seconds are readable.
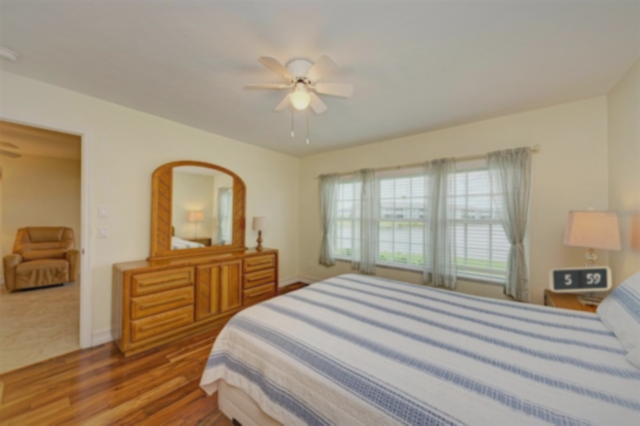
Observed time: 5:59
